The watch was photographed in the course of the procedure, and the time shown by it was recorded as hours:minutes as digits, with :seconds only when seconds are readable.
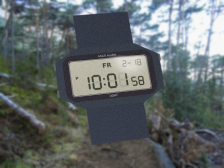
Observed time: 10:01:58
